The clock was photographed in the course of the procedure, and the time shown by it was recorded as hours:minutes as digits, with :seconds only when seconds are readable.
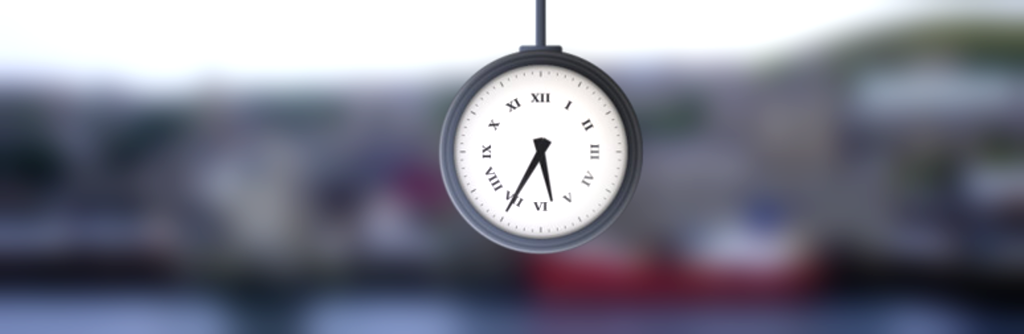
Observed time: 5:35
